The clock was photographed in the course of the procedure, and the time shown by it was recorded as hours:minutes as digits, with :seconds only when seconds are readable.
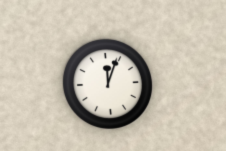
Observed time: 12:04
